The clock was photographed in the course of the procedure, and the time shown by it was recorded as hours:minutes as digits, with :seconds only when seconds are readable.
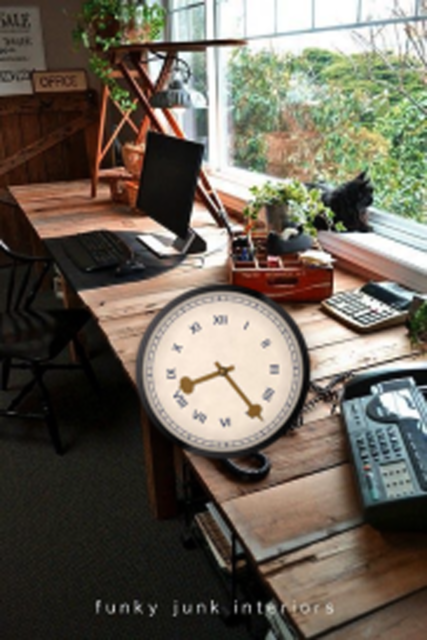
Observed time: 8:24
